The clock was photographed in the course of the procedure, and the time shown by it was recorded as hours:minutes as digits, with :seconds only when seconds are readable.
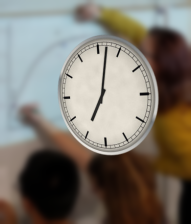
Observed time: 7:02
